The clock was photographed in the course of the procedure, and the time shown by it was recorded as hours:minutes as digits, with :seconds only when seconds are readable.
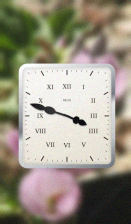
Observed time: 3:48
